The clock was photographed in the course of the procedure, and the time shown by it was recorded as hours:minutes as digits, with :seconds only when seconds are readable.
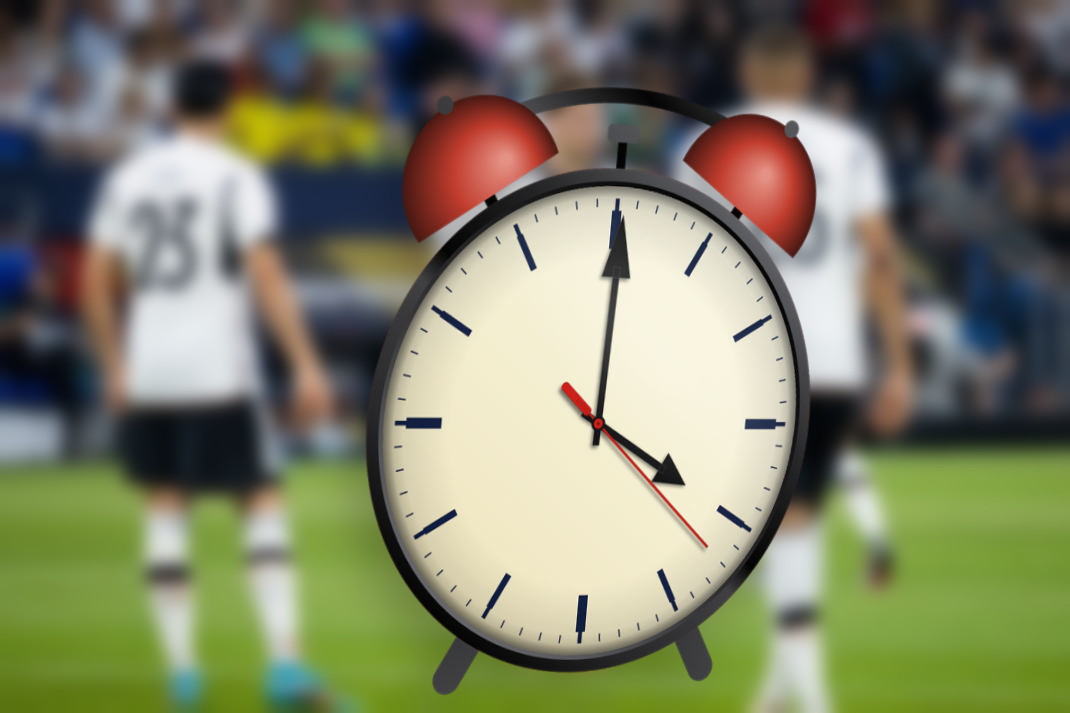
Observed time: 4:00:22
